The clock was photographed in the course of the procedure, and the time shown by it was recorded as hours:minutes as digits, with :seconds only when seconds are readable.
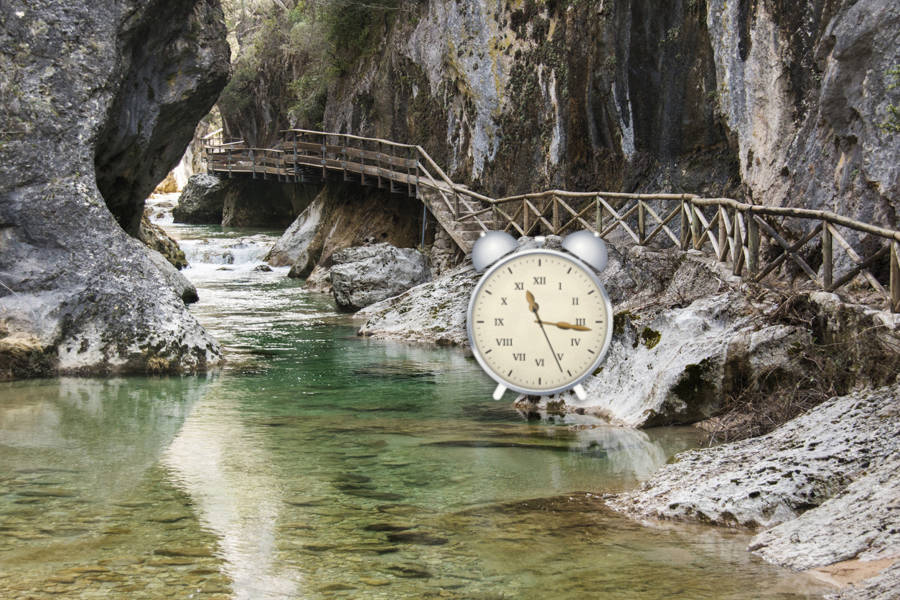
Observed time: 11:16:26
